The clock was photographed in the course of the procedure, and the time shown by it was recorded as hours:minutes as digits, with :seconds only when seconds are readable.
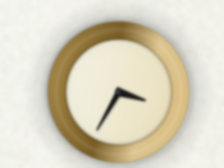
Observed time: 3:35
